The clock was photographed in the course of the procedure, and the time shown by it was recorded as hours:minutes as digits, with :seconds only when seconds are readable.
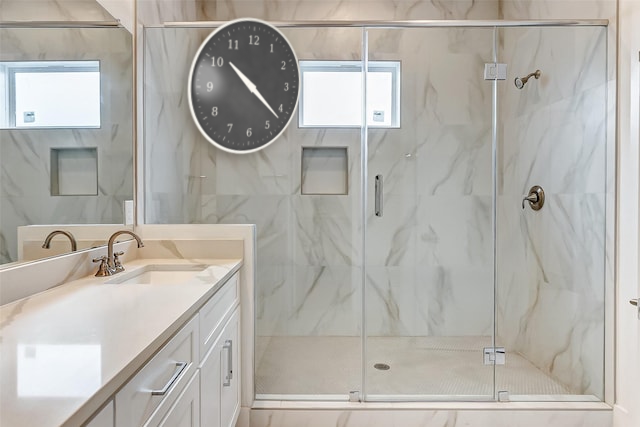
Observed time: 10:22
